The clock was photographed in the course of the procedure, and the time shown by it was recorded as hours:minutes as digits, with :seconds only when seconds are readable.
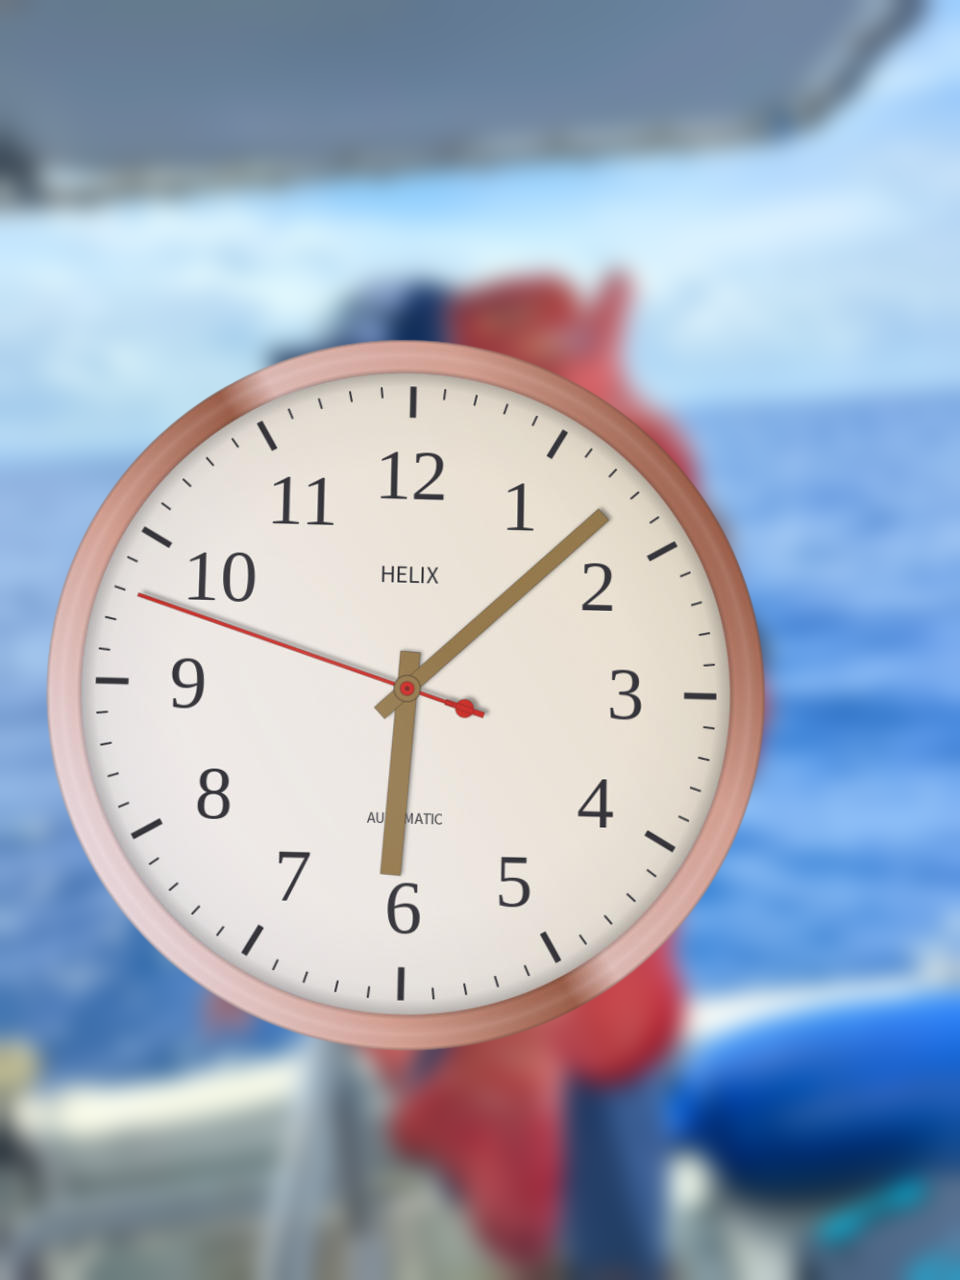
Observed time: 6:07:48
